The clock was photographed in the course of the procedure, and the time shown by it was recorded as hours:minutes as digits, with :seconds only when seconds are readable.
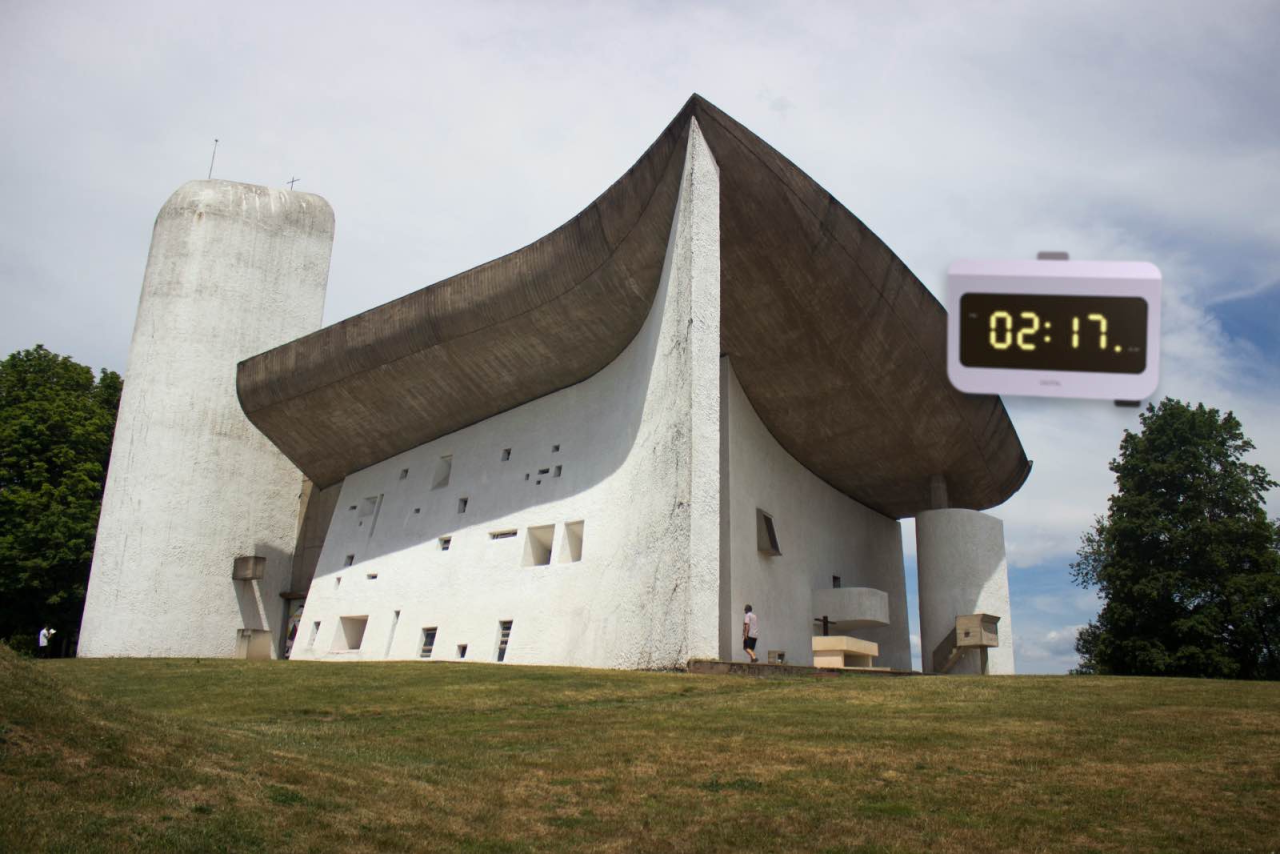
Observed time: 2:17
